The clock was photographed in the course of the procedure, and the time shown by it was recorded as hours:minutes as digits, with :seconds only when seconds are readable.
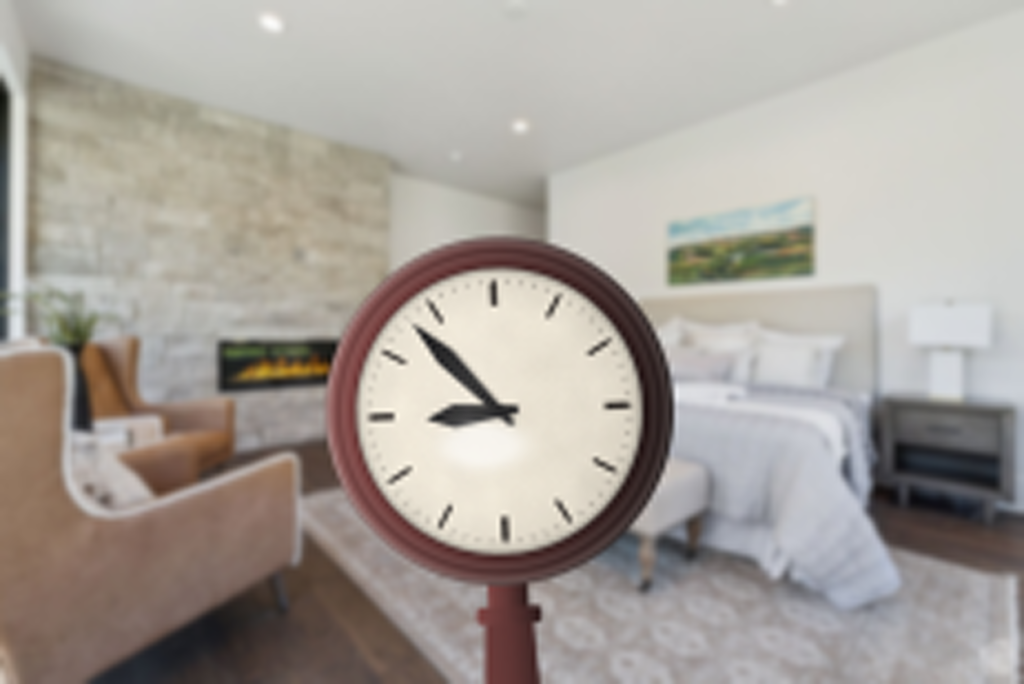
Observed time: 8:53
